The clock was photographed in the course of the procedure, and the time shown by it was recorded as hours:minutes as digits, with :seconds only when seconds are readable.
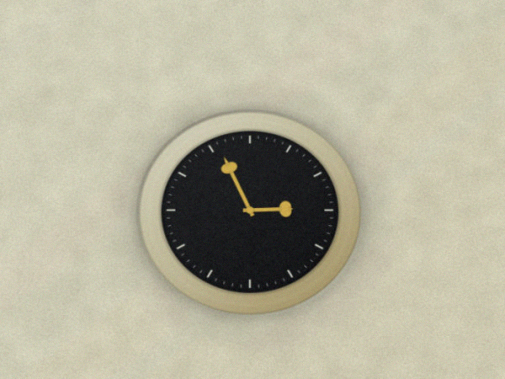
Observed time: 2:56
